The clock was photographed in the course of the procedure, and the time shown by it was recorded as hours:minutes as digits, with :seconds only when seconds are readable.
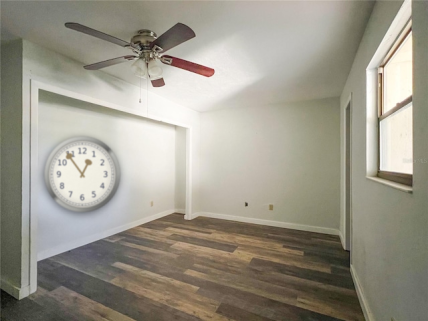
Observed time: 12:54
